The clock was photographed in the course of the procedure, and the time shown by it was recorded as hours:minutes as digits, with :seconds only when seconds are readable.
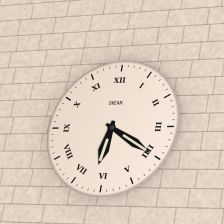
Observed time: 6:20
